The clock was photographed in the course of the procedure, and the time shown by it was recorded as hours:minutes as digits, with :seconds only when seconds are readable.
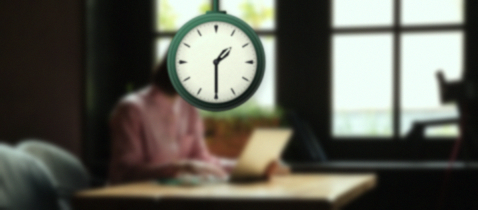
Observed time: 1:30
